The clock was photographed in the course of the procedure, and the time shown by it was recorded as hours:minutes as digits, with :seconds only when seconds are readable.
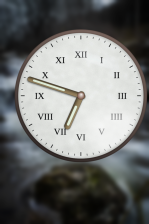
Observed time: 6:48
